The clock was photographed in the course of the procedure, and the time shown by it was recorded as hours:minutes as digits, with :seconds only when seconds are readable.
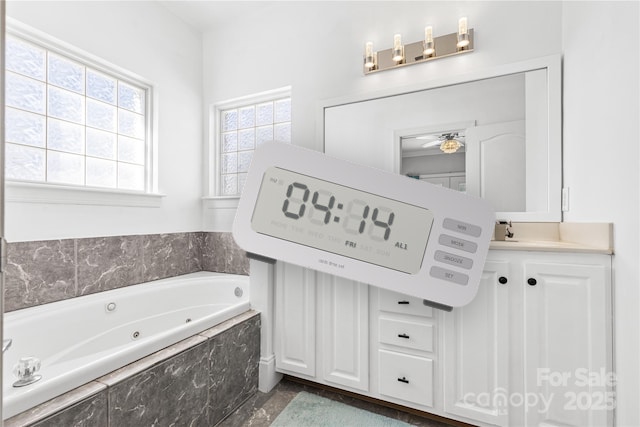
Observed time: 4:14
